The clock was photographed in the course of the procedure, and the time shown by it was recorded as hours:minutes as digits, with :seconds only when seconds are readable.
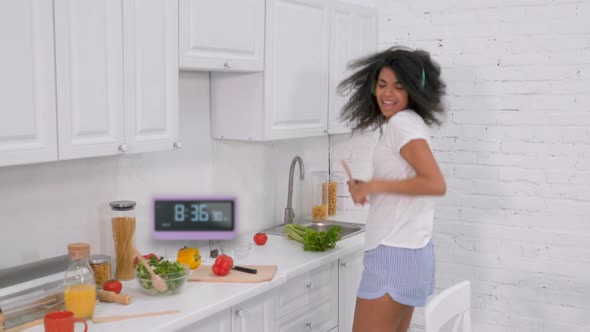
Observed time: 8:36
